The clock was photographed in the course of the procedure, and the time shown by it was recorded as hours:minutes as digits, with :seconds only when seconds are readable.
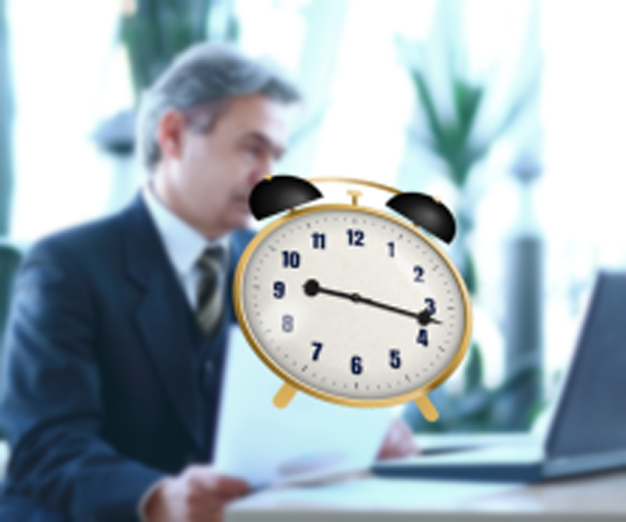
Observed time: 9:17
